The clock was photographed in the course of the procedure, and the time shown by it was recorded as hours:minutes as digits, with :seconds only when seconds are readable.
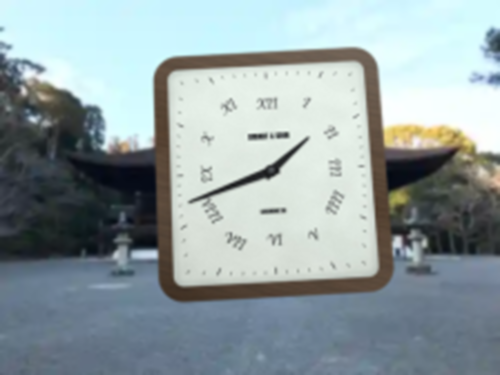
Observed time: 1:42
